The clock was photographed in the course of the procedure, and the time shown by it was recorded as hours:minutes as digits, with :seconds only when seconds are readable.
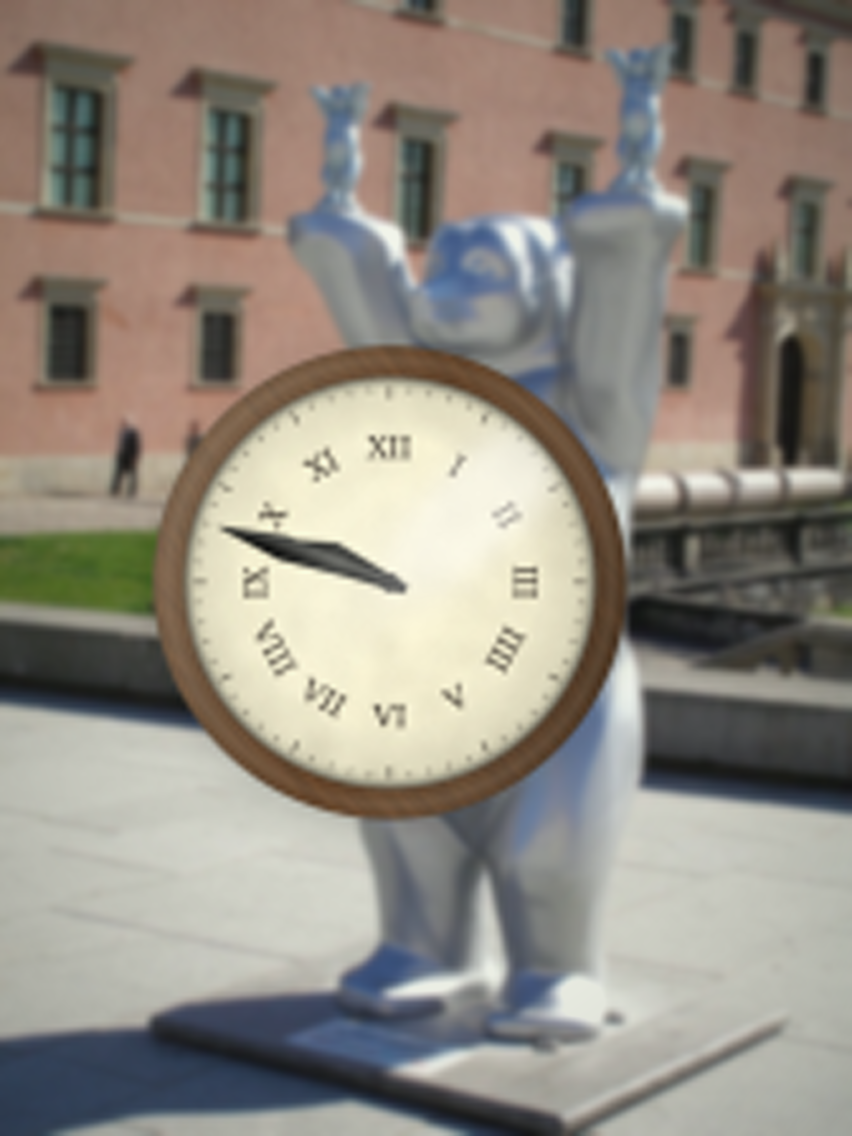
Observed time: 9:48
